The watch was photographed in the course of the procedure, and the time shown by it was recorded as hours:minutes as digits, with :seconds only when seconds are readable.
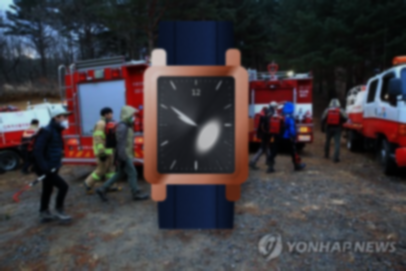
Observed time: 9:51
